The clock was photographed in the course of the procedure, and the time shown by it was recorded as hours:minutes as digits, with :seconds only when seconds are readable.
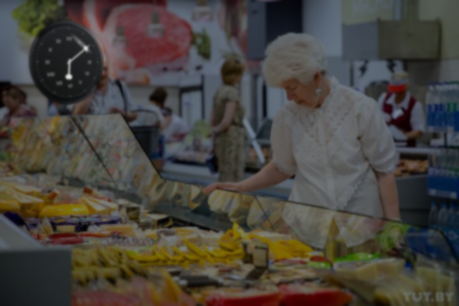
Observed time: 6:09
